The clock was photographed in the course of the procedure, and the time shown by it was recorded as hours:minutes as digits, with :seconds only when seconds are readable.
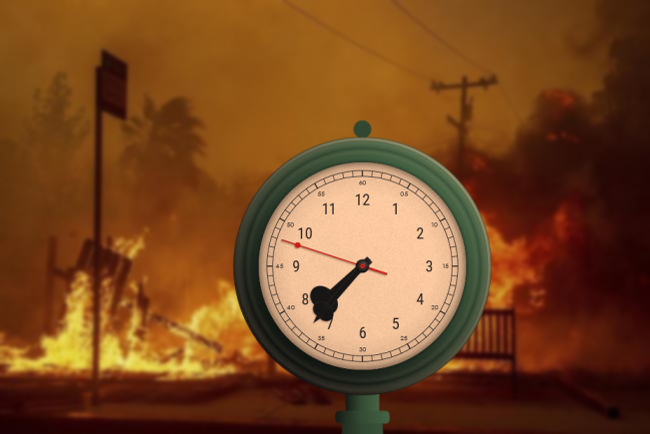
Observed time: 7:36:48
